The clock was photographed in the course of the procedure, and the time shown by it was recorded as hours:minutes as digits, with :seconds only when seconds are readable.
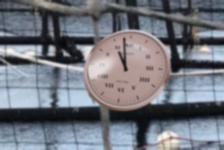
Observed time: 10:58
